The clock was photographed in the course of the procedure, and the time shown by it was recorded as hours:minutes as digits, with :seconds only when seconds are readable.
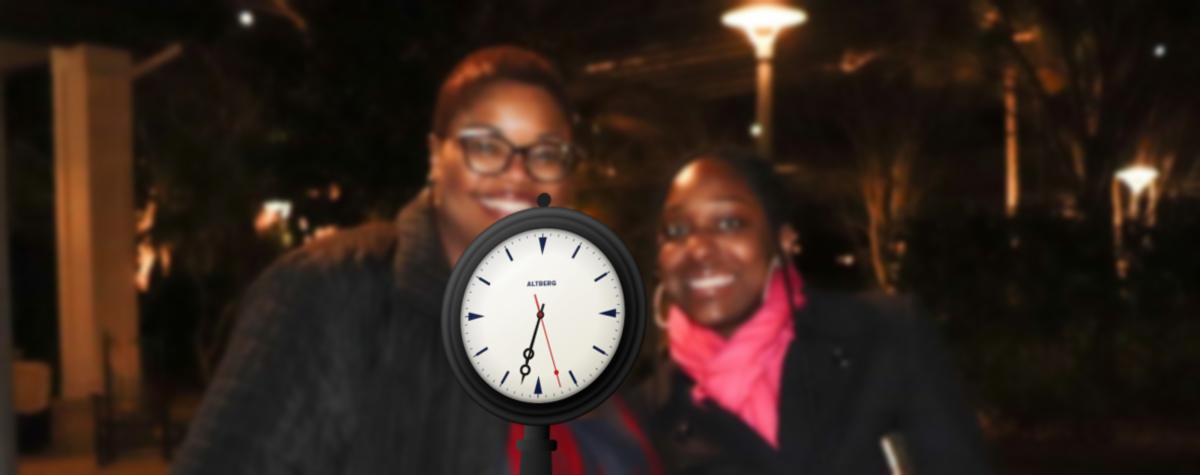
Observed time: 6:32:27
